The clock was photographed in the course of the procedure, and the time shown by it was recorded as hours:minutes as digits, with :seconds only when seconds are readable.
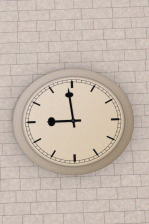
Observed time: 8:59
